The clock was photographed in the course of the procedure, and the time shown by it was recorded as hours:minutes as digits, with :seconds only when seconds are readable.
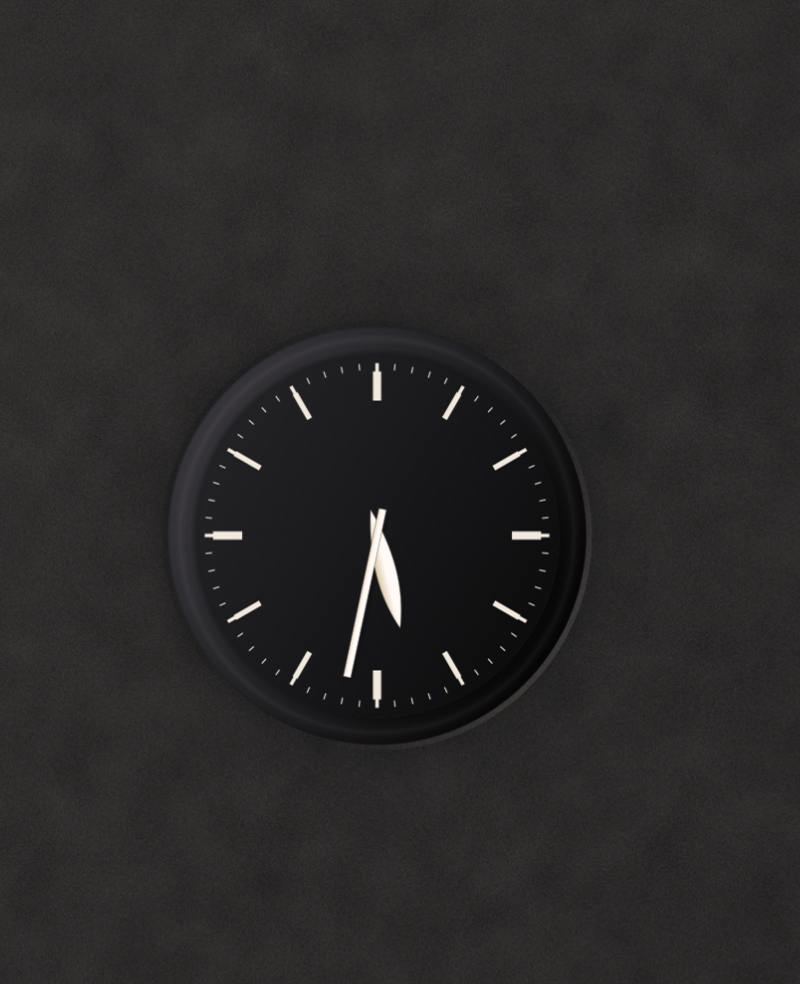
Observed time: 5:32
